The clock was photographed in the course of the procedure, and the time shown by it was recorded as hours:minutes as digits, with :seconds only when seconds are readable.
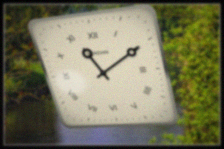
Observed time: 11:10
